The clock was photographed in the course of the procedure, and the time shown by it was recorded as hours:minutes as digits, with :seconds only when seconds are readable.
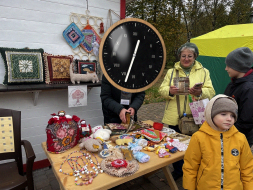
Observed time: 12:33
